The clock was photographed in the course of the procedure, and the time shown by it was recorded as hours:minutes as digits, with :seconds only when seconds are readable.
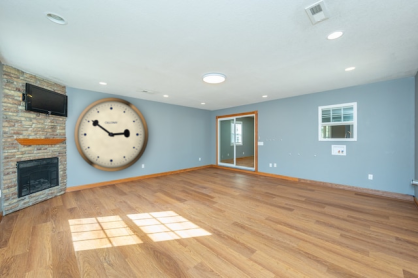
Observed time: 2:51
